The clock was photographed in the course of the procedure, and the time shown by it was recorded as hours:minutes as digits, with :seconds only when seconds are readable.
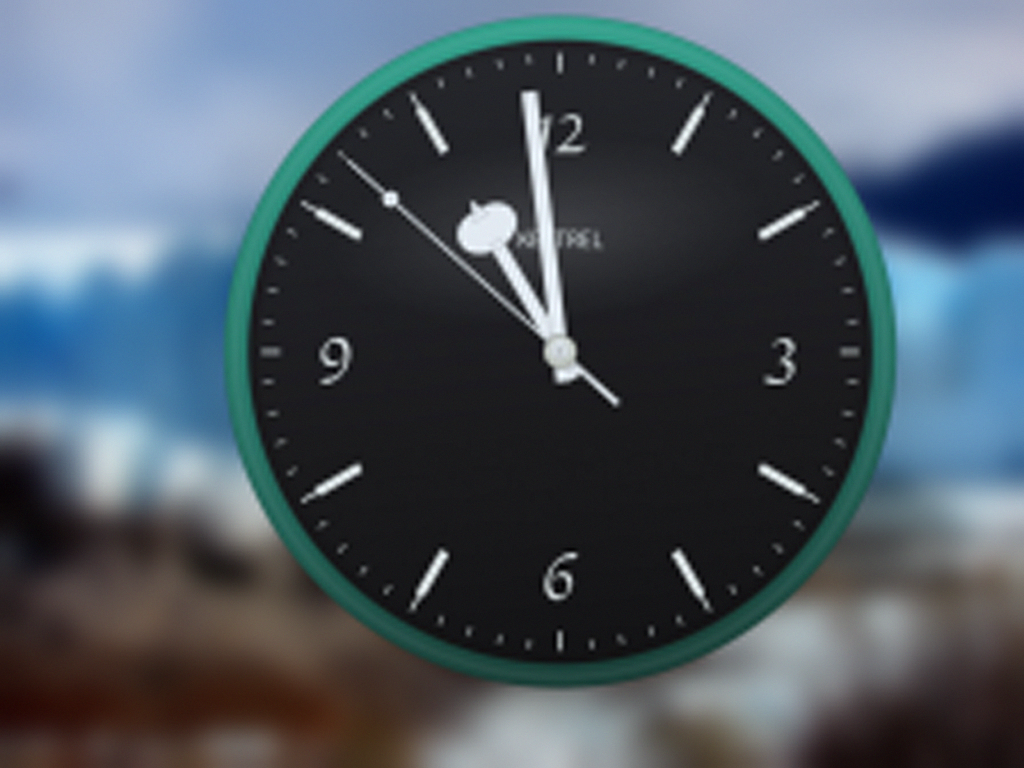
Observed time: 10:58:52
